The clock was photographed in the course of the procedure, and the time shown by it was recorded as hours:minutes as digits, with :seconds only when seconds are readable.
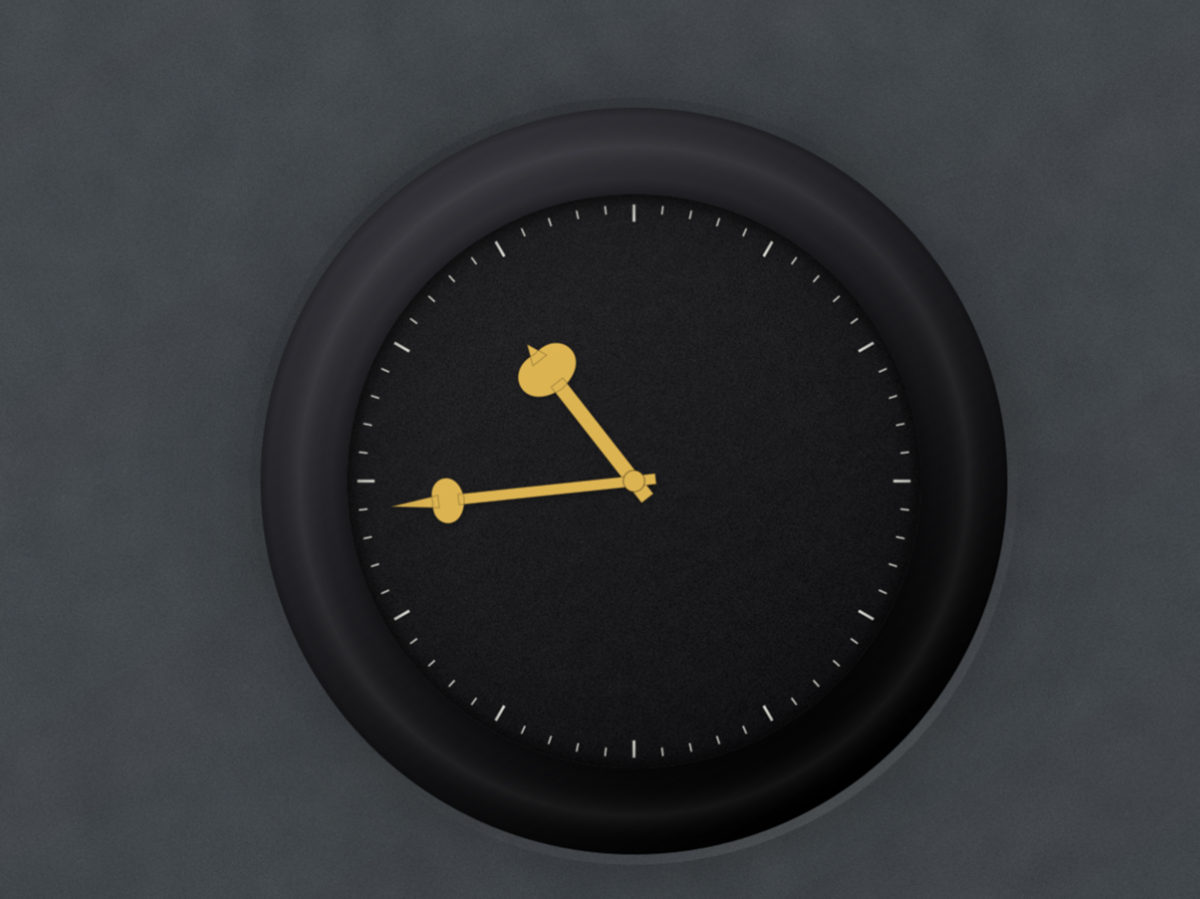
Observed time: 10:44
